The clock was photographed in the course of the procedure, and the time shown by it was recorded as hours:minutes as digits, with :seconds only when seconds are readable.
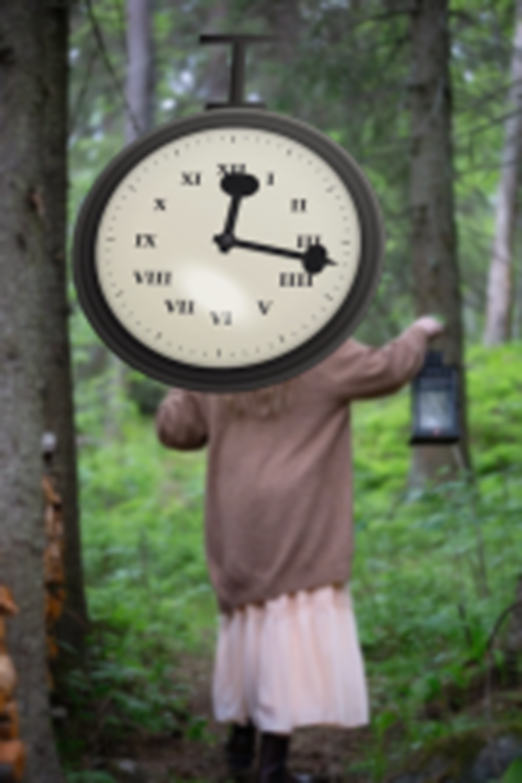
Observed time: 12:17
